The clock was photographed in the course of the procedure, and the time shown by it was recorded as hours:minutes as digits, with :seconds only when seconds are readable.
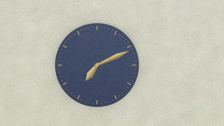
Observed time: 7:11
